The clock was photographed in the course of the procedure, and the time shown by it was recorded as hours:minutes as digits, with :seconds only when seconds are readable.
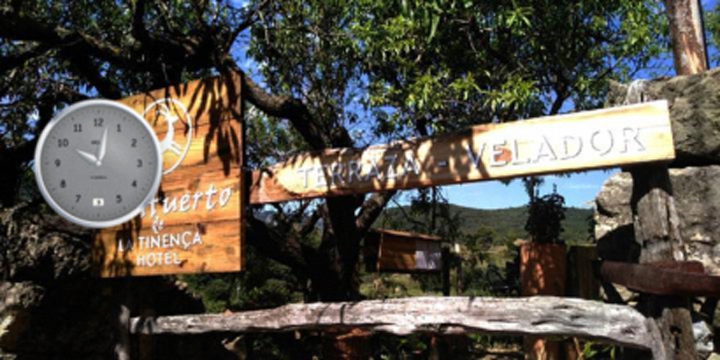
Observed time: 10:02
